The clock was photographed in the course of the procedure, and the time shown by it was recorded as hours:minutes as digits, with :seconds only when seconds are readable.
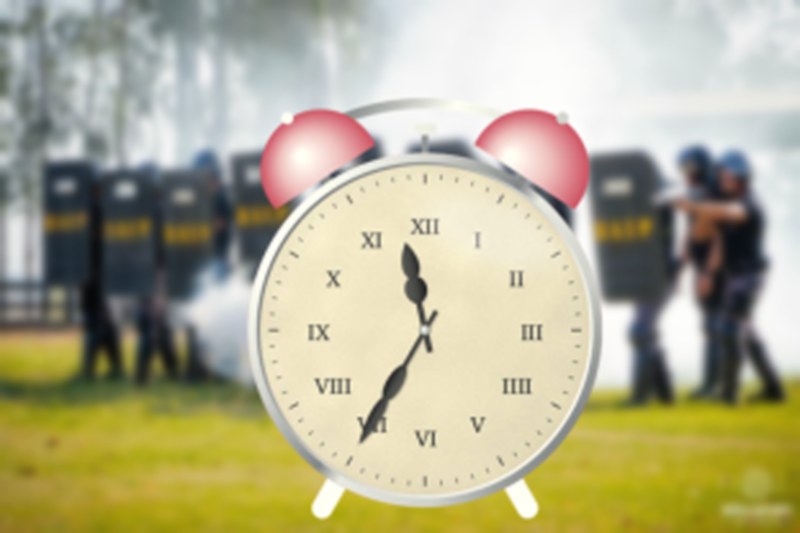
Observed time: 11:35
